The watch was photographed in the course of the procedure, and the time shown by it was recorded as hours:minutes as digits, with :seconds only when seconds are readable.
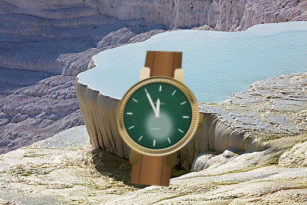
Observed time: 11:55
